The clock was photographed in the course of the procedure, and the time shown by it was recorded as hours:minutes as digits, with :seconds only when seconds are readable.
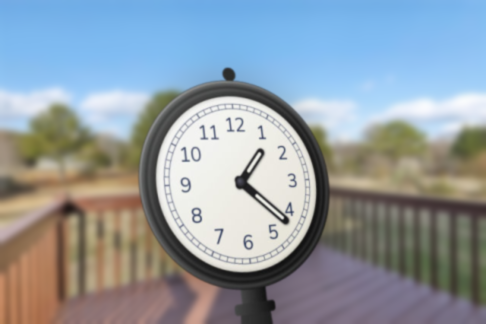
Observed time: 1:22
